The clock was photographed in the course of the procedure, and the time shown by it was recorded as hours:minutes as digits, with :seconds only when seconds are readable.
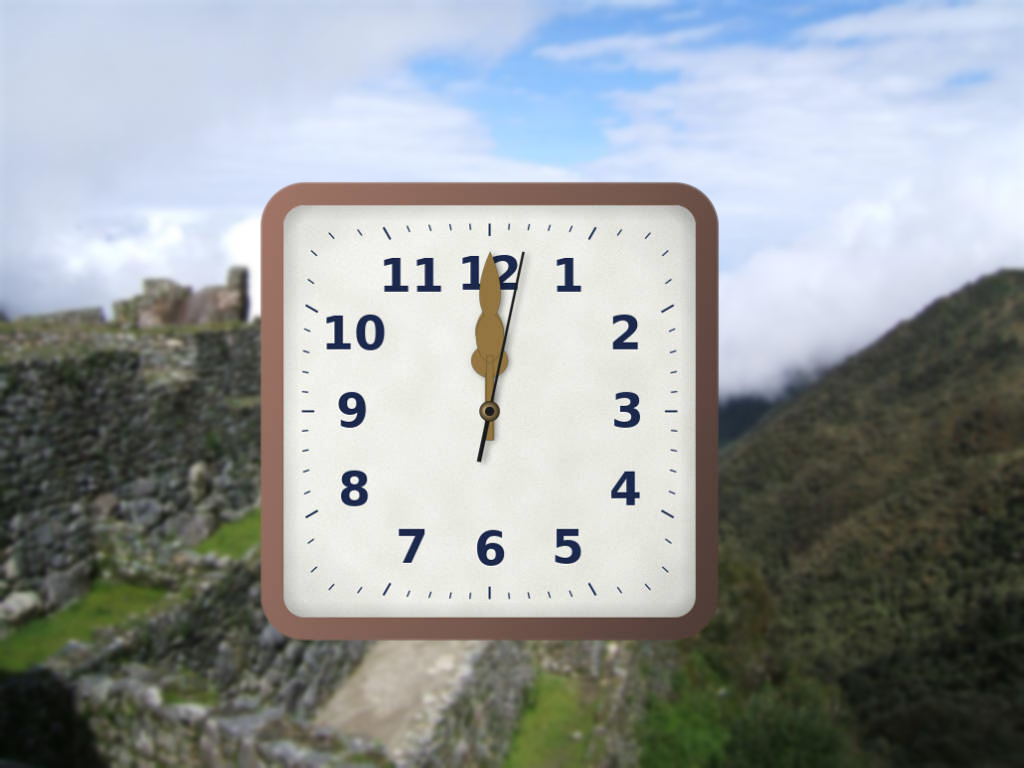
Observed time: 12:00:02
